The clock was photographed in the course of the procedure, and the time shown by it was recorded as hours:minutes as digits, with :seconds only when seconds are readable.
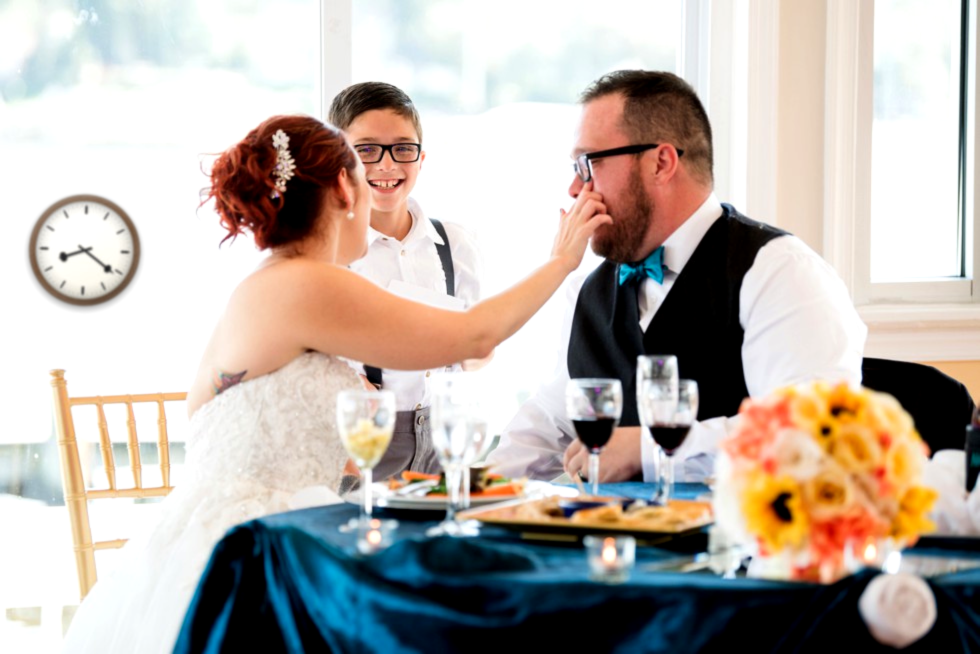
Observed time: 8:21
